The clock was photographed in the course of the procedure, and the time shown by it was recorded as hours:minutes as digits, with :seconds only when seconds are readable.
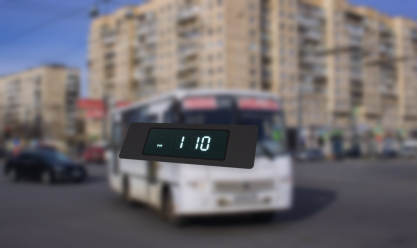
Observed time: 1:10
